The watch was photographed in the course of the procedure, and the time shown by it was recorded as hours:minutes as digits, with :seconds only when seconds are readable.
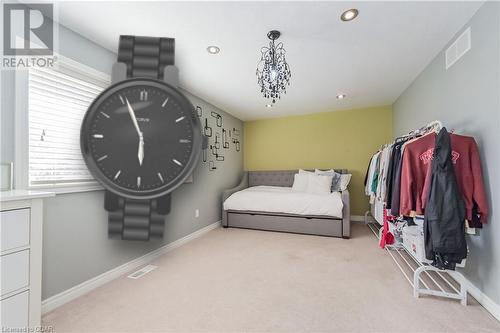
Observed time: 5:56
